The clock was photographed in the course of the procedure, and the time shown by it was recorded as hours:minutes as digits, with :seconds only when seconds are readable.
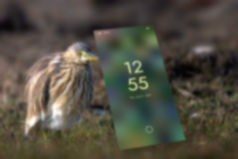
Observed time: 12:55
